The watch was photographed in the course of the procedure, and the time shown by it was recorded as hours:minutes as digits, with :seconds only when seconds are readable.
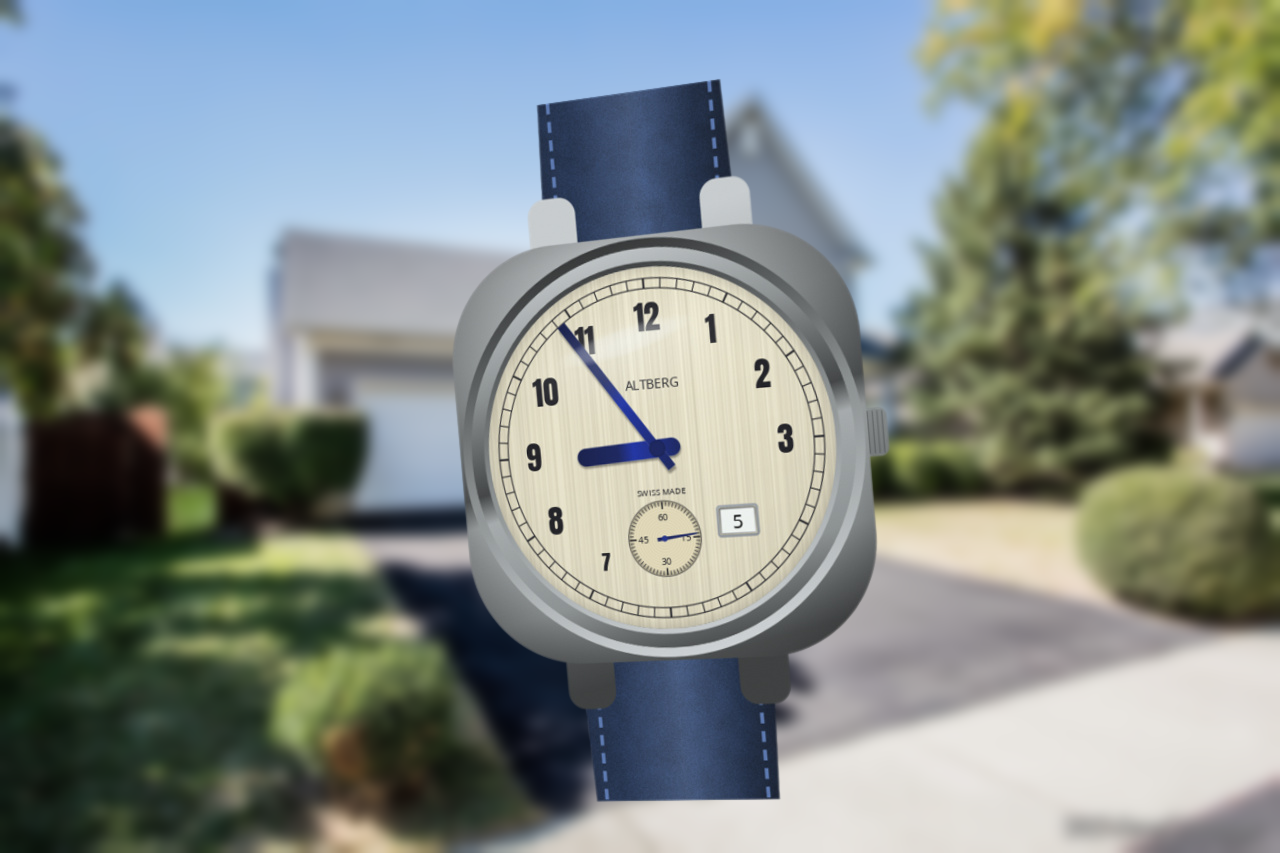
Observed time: 8:54:14
